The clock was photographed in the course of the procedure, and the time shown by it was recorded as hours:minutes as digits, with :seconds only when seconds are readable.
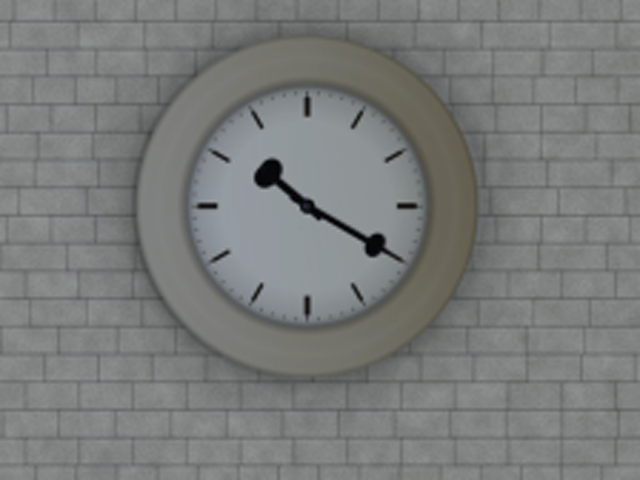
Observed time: 10:20
